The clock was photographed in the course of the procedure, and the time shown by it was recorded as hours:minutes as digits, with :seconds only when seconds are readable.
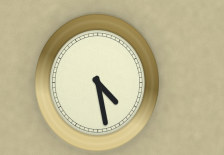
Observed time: 4:28
